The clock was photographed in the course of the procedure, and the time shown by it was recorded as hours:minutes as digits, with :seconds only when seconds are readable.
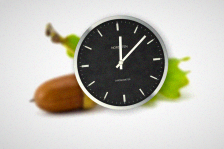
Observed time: 12:08
